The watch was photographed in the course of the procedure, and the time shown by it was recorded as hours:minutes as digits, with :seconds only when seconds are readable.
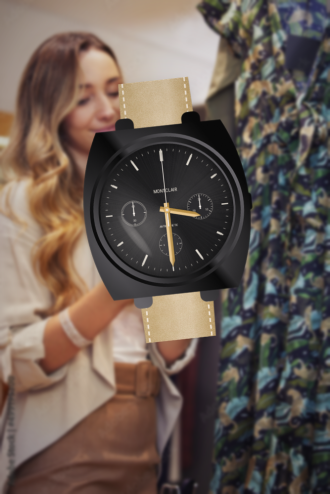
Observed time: 3:30
